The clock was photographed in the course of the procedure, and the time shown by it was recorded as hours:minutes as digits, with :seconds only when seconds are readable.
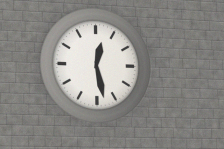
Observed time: 12:28
